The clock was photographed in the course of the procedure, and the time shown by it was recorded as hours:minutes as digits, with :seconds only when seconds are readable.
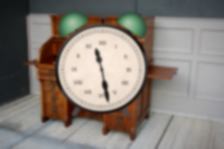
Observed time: 11:28
